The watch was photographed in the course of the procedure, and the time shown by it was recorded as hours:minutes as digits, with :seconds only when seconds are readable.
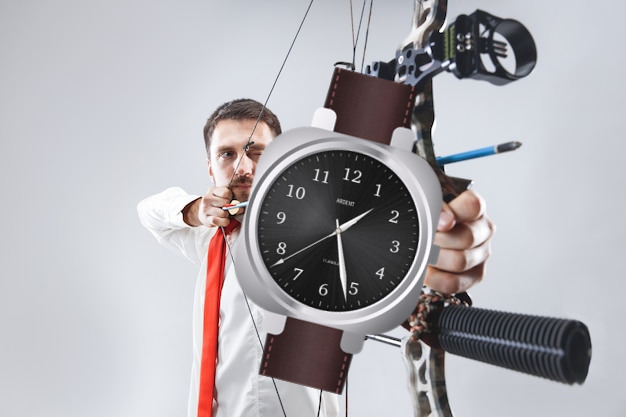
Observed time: 1:26:38
